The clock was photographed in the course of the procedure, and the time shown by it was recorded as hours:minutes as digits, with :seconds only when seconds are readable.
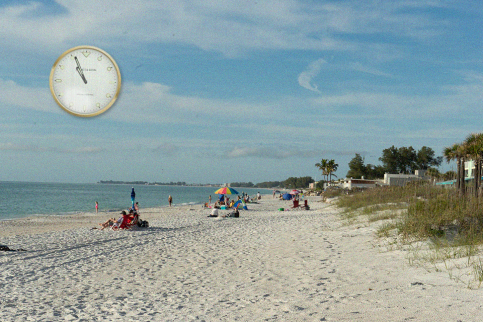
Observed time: 10:56
